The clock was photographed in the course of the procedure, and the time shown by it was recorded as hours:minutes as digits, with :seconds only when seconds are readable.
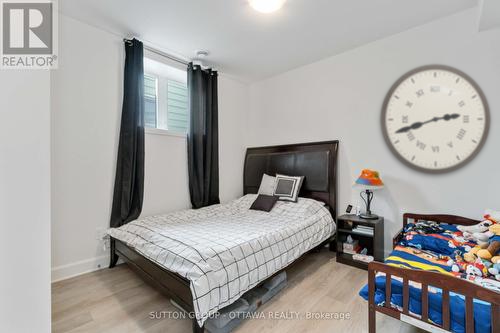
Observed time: 2:42
